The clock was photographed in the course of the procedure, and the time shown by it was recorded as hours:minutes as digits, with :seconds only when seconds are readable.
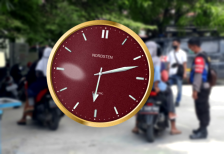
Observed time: 6:12
